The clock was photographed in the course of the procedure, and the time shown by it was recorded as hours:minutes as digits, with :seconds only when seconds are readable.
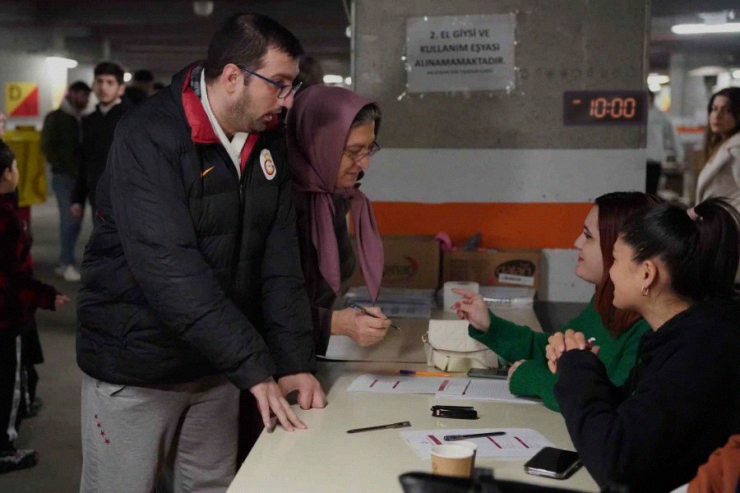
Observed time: 10:00
